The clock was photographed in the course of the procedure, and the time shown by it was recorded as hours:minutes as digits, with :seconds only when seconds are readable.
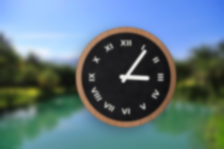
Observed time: 3:06
